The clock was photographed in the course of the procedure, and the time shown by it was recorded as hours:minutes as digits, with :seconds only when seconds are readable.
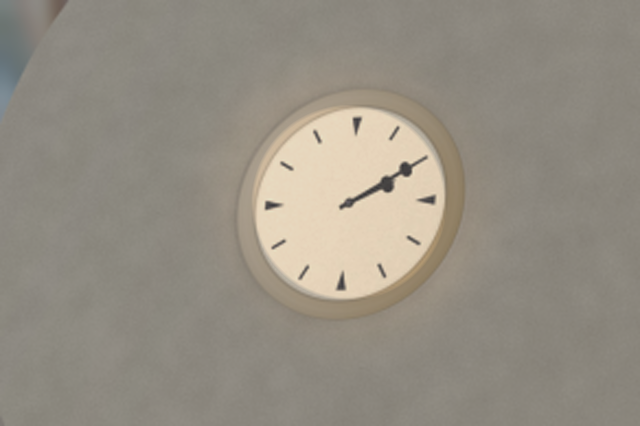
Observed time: 2:10
